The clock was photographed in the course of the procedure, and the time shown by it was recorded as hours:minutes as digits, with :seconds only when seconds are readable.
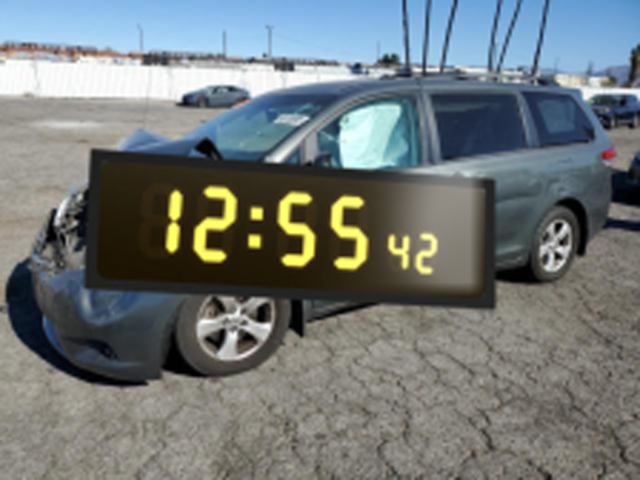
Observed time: 12:55:42
